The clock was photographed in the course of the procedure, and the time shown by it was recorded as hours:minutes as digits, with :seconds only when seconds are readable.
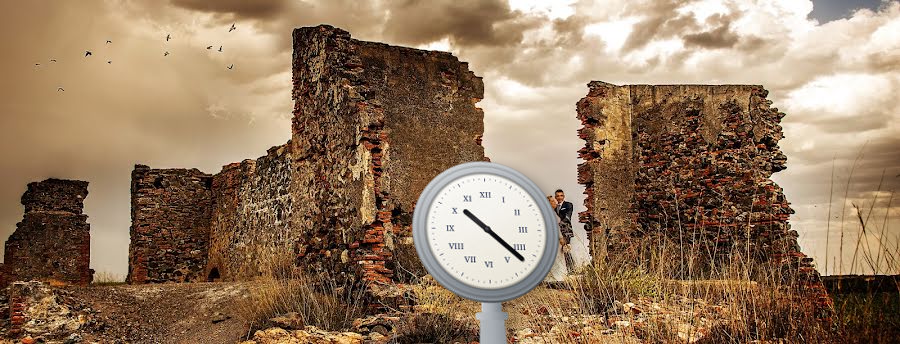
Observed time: 10:22
